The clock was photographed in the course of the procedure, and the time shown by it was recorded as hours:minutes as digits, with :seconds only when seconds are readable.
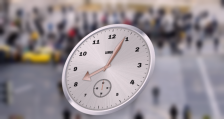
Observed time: 8:04
